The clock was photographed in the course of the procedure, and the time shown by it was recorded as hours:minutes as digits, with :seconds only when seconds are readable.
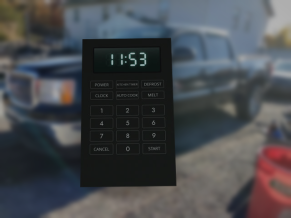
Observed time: 11:53
